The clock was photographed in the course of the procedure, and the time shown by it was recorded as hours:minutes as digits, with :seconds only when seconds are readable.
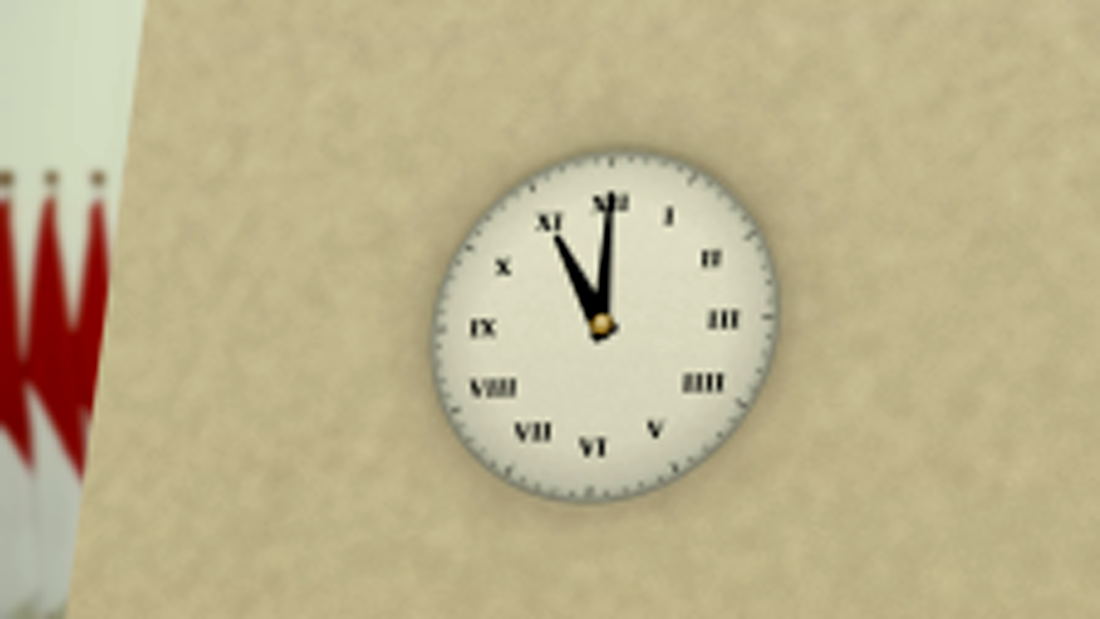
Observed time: 11:00
